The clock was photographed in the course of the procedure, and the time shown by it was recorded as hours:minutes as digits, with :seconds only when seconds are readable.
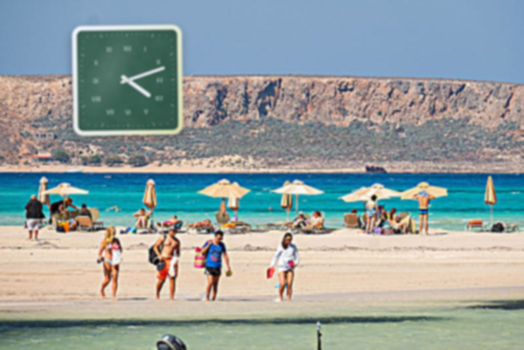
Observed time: 4:12
